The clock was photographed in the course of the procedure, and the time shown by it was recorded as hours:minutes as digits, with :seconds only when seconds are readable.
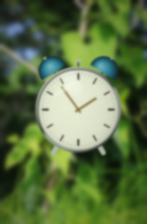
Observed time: 1:54
